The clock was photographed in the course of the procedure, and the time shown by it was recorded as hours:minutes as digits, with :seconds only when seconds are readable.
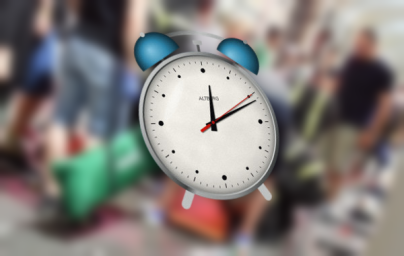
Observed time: 12:11:10
